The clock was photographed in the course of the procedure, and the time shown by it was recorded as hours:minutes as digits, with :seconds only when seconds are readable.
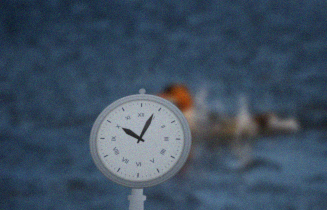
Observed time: 10:04
